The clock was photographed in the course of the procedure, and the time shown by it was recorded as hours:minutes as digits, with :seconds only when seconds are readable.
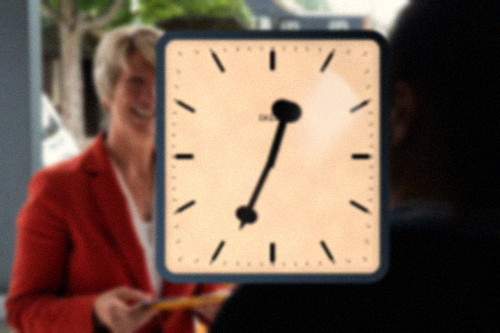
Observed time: 12:34
